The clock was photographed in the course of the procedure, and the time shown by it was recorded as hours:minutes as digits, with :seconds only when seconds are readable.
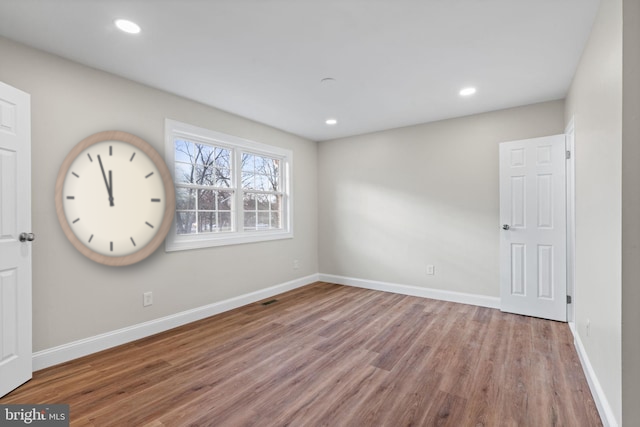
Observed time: 11:57
